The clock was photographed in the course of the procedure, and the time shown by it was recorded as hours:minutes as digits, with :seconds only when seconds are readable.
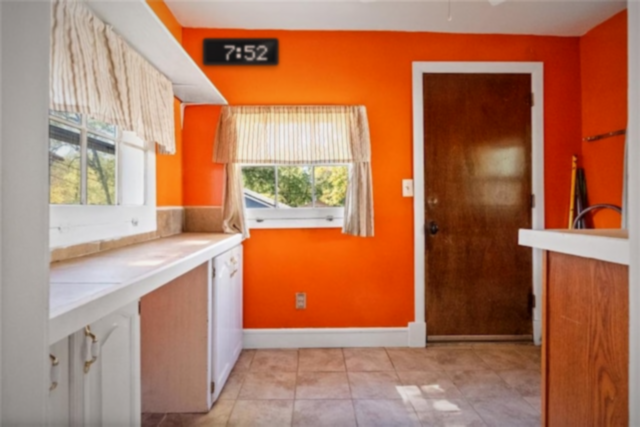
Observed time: 7:52
